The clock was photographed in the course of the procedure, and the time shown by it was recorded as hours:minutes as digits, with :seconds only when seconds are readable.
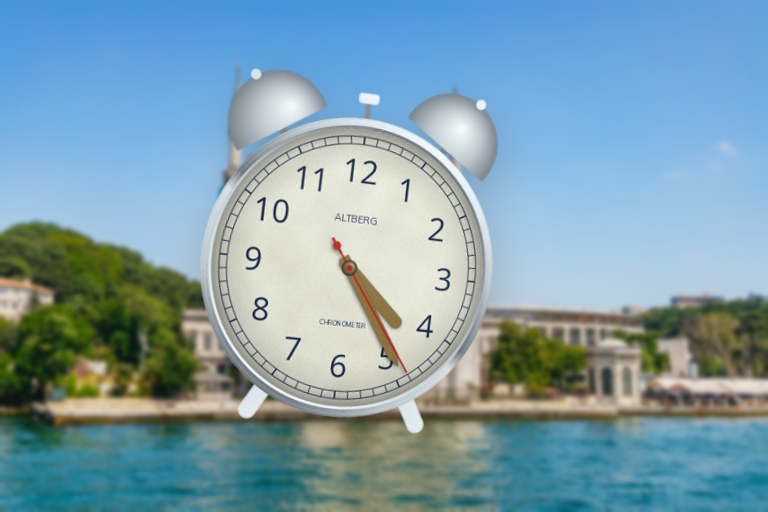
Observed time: 4:24:24
